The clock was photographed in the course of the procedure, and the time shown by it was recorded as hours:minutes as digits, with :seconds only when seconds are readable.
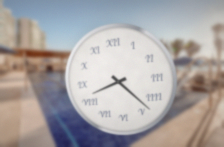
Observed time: 8:23
